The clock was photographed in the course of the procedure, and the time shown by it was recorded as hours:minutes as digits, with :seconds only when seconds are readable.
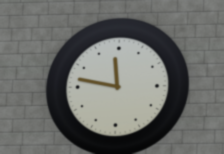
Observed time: 11:47
